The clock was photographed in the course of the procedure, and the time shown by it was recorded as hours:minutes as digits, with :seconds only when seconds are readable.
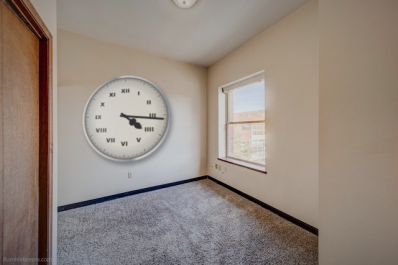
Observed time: 4:16
